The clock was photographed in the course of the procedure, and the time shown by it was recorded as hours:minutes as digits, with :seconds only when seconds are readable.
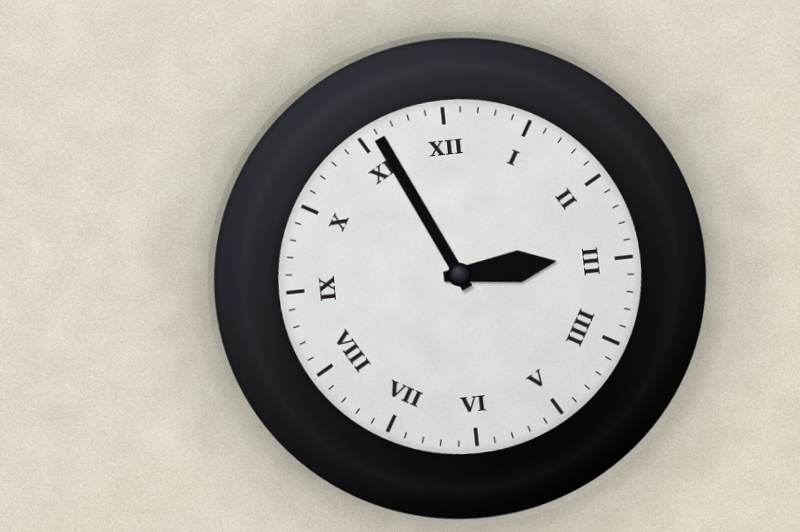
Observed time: 2:56
